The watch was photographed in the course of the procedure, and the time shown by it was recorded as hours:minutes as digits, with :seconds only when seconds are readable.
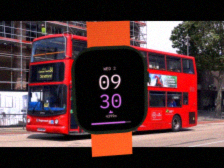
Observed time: 9:30
